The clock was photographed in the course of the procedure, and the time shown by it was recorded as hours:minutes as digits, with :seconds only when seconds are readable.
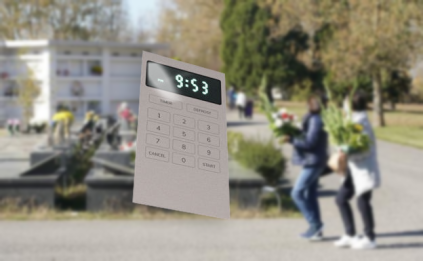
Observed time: 9:53
